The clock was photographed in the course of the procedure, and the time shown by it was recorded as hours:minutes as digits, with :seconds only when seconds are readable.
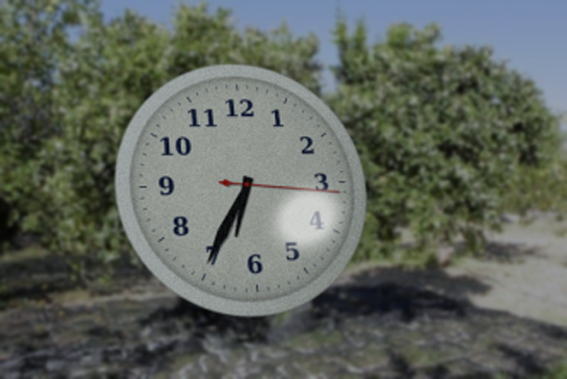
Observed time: 6:35:16
